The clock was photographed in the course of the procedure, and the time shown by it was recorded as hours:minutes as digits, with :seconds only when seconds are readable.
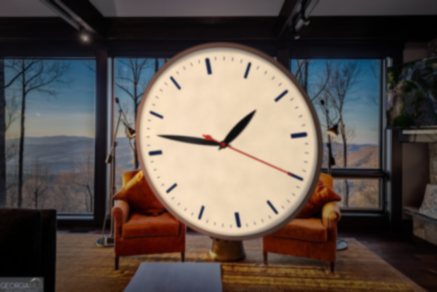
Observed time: 1:47:20
